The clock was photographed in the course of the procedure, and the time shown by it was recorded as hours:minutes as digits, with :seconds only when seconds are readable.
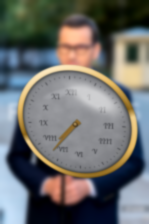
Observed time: 7:37
